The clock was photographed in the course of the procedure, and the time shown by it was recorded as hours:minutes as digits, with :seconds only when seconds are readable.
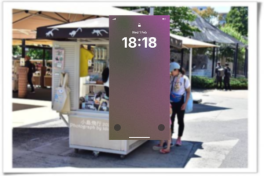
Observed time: 18:18
